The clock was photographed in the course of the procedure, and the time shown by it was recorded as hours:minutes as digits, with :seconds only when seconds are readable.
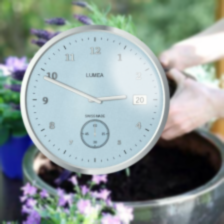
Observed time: 2:49
